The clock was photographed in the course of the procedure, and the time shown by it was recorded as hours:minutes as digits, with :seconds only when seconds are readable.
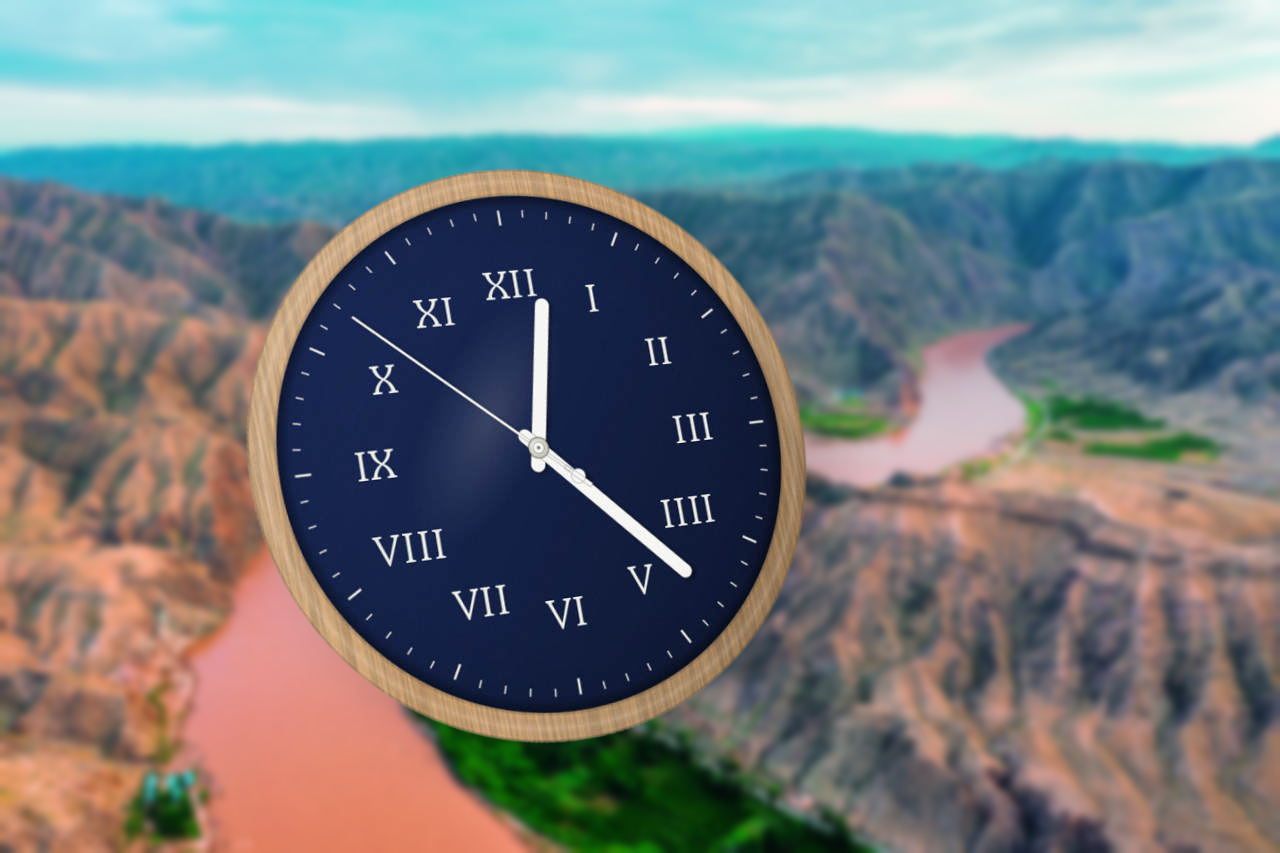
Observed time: 12:22:52
